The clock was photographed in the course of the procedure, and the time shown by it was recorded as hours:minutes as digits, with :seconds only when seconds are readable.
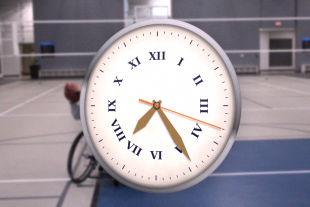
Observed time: 7:24:18
